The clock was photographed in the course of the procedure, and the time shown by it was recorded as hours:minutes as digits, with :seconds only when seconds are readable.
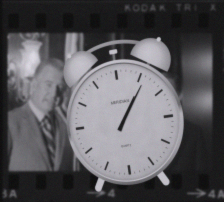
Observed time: 1:06
